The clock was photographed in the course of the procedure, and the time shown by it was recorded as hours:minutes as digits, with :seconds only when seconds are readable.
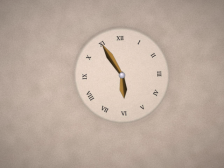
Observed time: 5:55
